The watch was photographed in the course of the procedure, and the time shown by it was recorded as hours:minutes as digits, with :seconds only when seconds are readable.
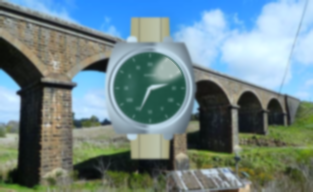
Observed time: 2:34
